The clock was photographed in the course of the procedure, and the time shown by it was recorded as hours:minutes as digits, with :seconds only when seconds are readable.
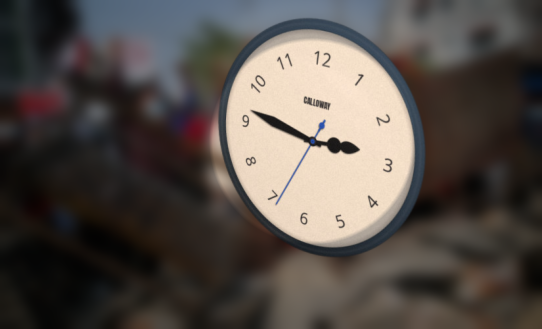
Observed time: 2:46:34
